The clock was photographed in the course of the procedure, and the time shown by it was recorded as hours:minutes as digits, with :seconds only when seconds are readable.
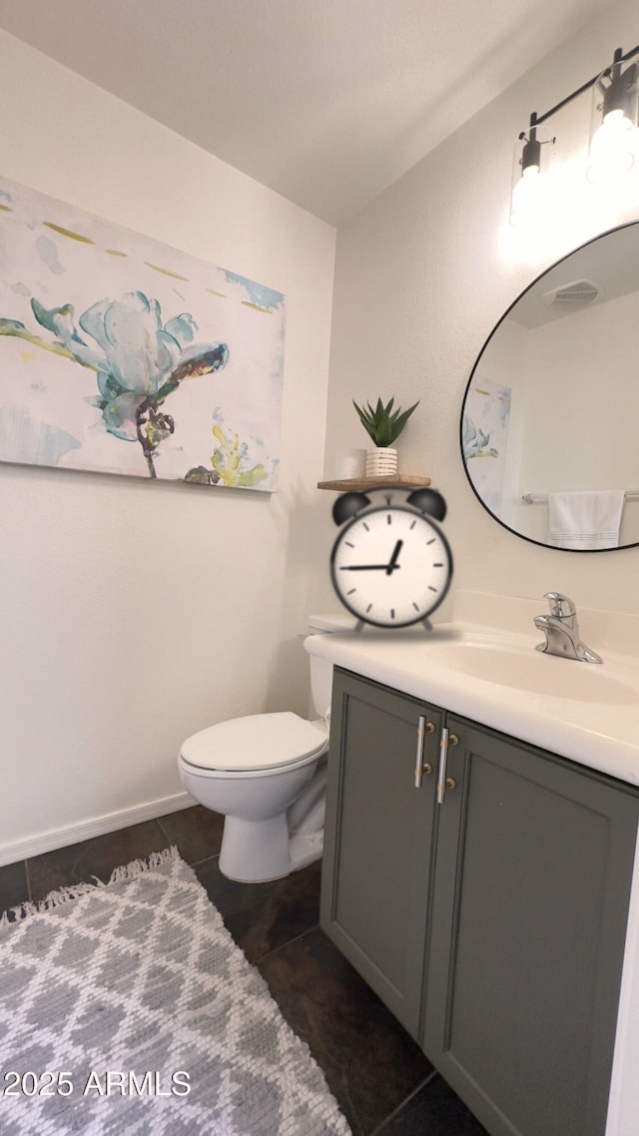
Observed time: 12:45
